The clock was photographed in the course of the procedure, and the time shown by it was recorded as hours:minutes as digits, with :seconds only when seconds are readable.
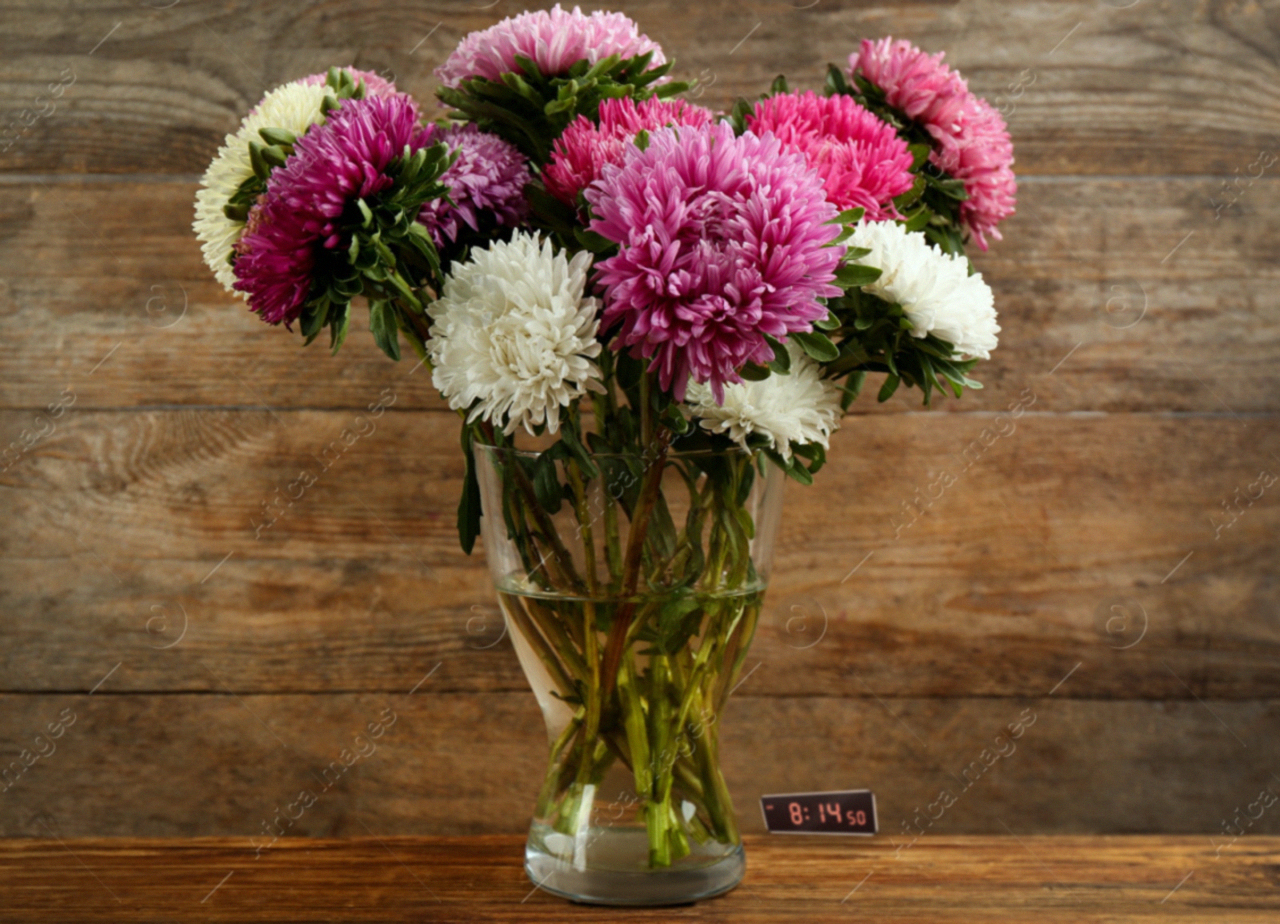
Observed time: 8:14
